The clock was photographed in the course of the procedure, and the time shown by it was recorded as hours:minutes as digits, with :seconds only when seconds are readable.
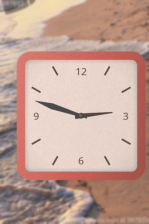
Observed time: 2:48
